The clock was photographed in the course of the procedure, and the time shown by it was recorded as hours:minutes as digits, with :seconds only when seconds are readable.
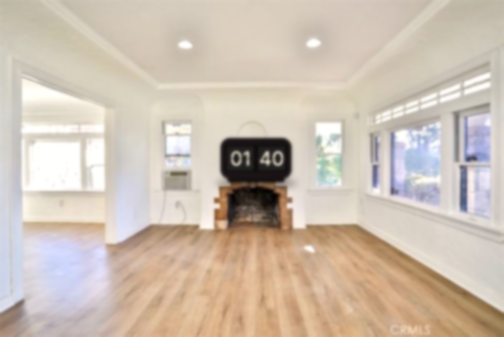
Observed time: 1:40
